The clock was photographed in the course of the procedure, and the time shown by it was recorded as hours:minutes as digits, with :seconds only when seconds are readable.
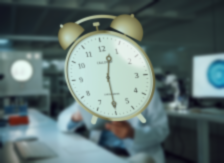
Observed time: 12:30
